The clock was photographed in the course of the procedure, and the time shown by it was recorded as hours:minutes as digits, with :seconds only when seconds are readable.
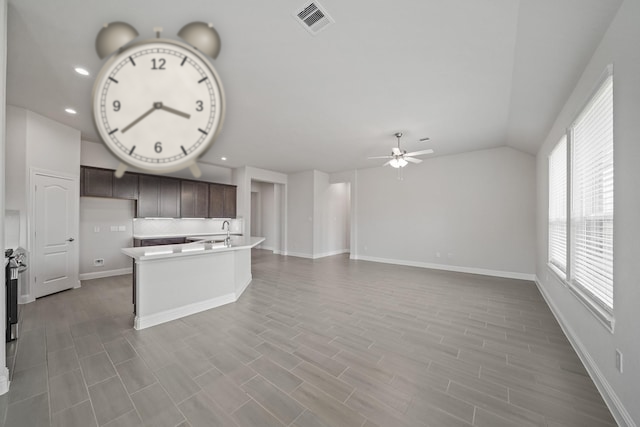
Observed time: 3:39
